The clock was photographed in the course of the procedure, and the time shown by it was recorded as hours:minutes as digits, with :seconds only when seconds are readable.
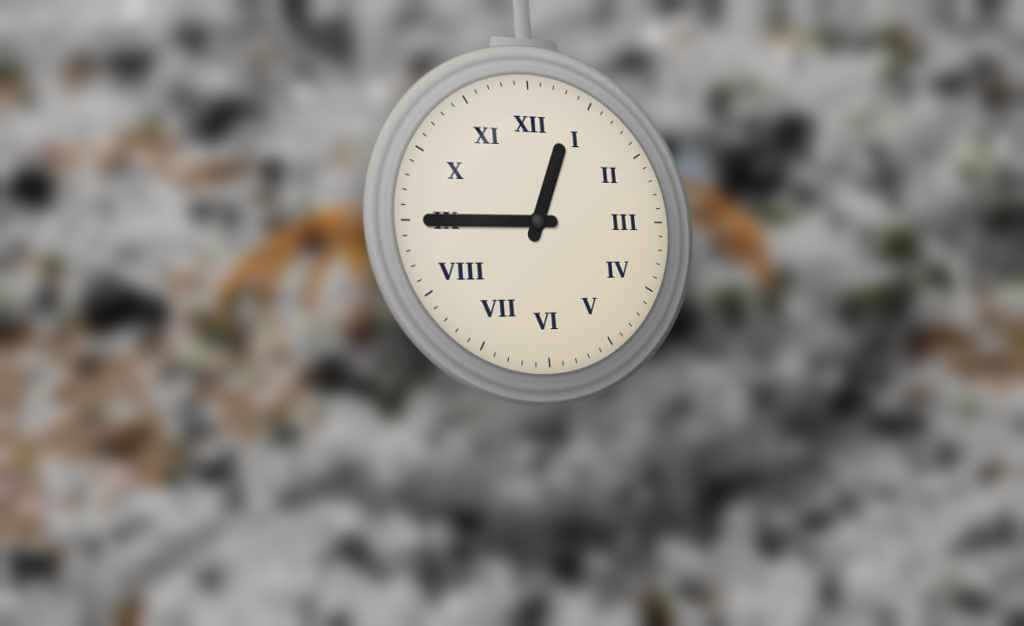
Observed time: 12:45
